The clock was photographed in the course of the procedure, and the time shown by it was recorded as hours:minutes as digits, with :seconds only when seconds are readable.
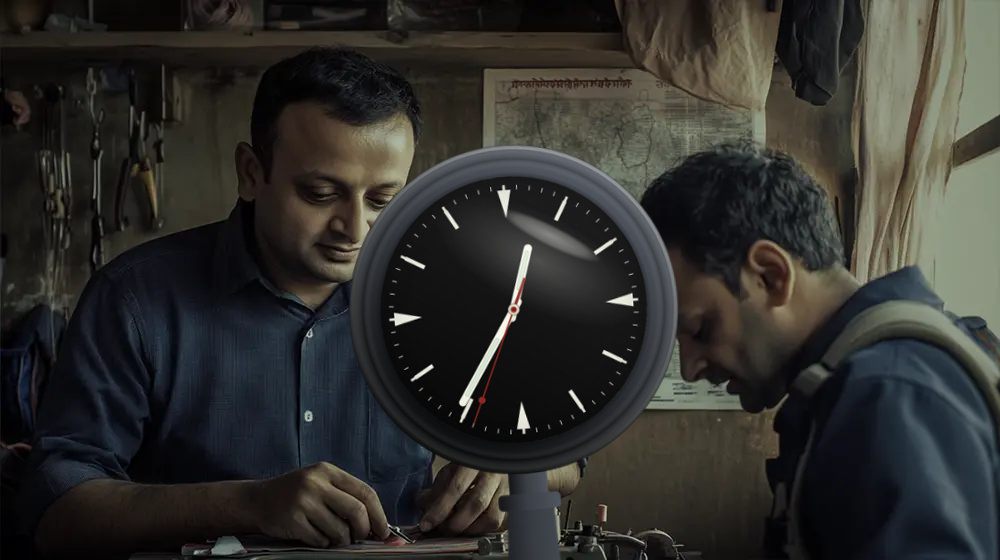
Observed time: 12:35:34
